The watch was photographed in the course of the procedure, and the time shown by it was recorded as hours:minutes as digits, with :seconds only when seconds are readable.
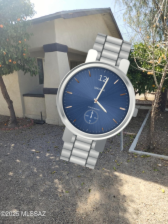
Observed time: 4:02
